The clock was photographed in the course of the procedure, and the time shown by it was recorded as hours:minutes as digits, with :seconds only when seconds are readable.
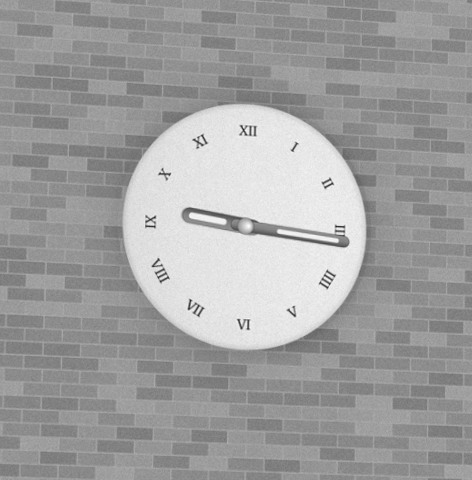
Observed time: 9:16
